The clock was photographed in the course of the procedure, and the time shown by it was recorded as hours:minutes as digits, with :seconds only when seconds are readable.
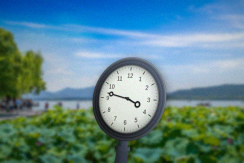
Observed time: 3:47
